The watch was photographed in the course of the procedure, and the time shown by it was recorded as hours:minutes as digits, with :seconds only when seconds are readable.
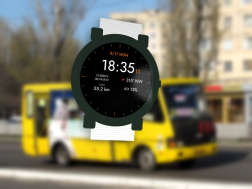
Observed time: 18:35
